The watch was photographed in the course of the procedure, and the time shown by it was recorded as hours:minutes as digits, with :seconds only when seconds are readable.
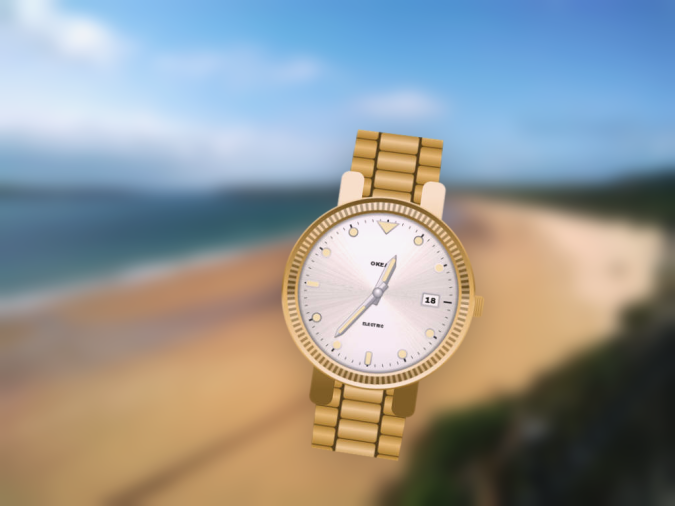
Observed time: 12:36
